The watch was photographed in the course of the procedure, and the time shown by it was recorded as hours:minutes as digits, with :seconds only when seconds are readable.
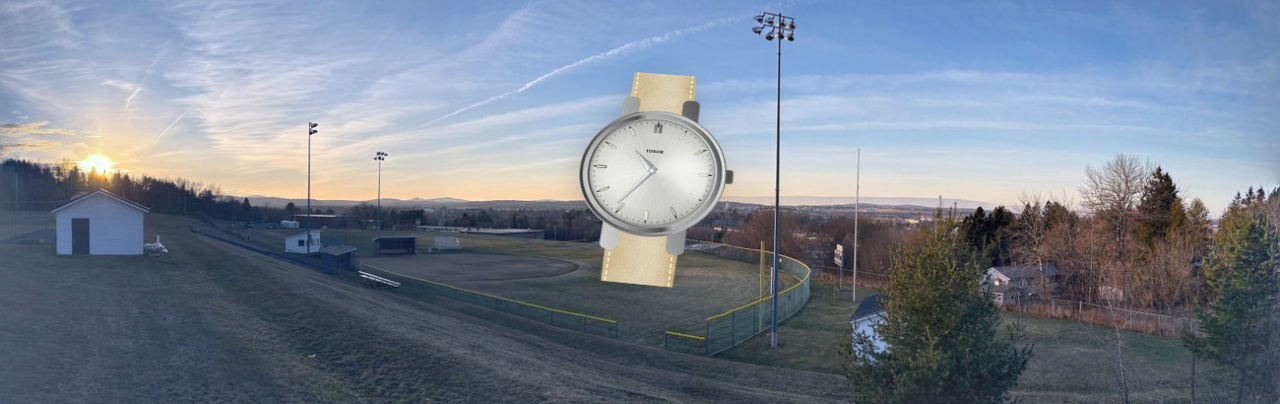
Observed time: 10:36
